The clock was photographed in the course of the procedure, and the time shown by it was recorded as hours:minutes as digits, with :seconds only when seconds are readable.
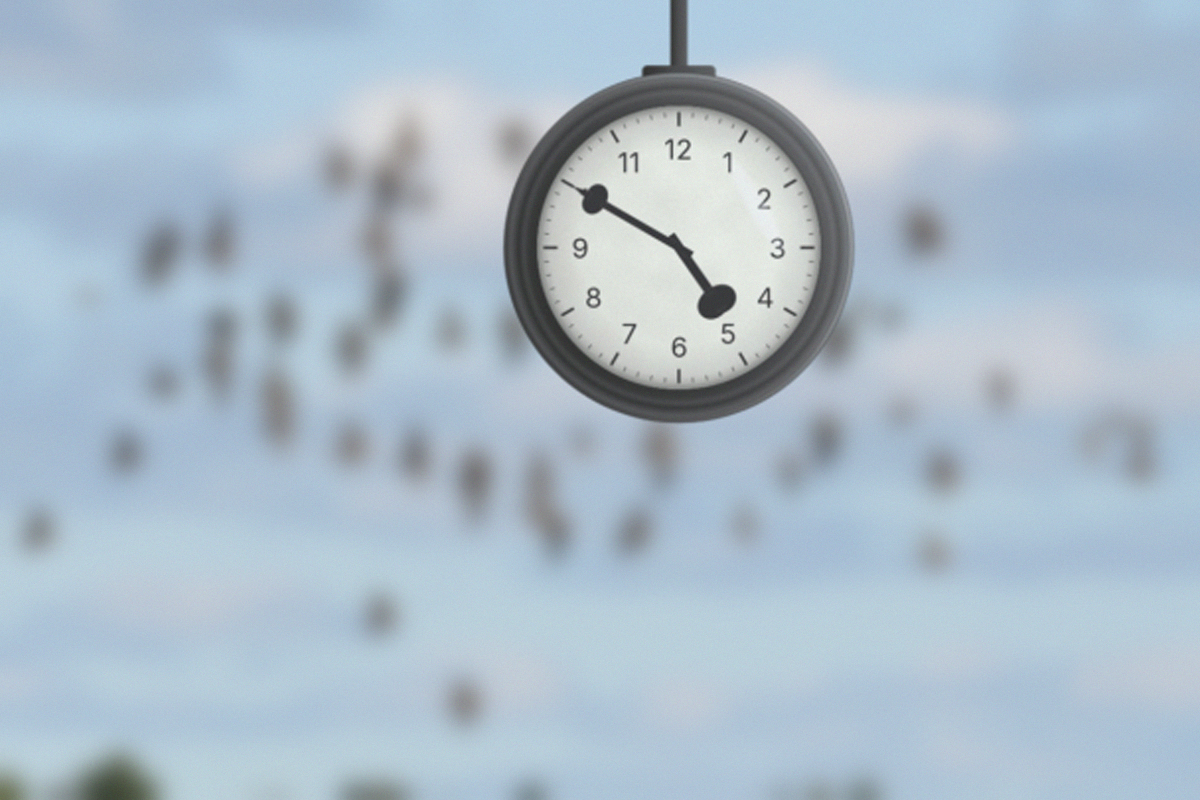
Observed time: 4:50
